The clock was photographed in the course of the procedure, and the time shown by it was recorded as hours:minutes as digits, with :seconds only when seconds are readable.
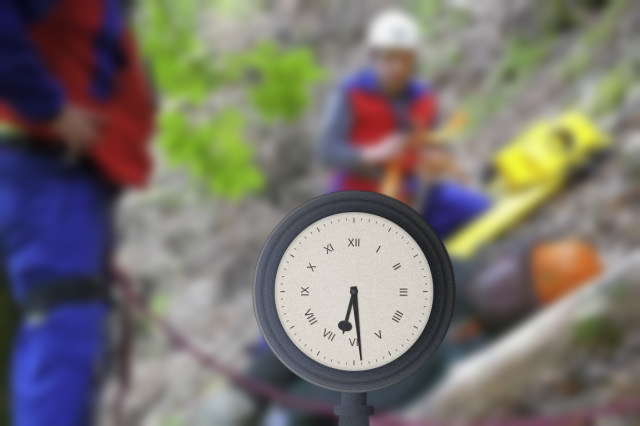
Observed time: 6:29
